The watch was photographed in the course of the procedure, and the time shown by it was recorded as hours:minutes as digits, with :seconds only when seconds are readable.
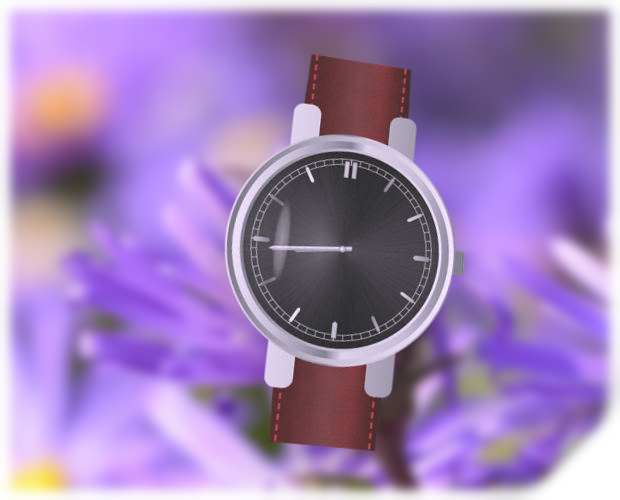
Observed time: 8:44
